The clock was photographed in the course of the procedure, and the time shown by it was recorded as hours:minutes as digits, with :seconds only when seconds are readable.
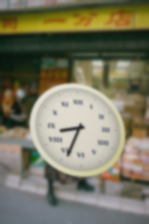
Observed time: 8:34
